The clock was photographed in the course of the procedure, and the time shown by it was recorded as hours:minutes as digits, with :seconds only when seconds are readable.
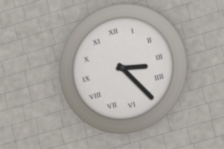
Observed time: 3:25
